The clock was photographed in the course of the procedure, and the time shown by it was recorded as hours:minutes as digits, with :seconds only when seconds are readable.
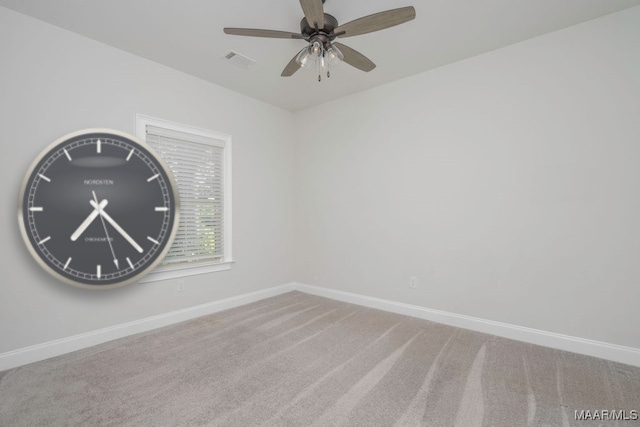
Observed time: 7:22:27
